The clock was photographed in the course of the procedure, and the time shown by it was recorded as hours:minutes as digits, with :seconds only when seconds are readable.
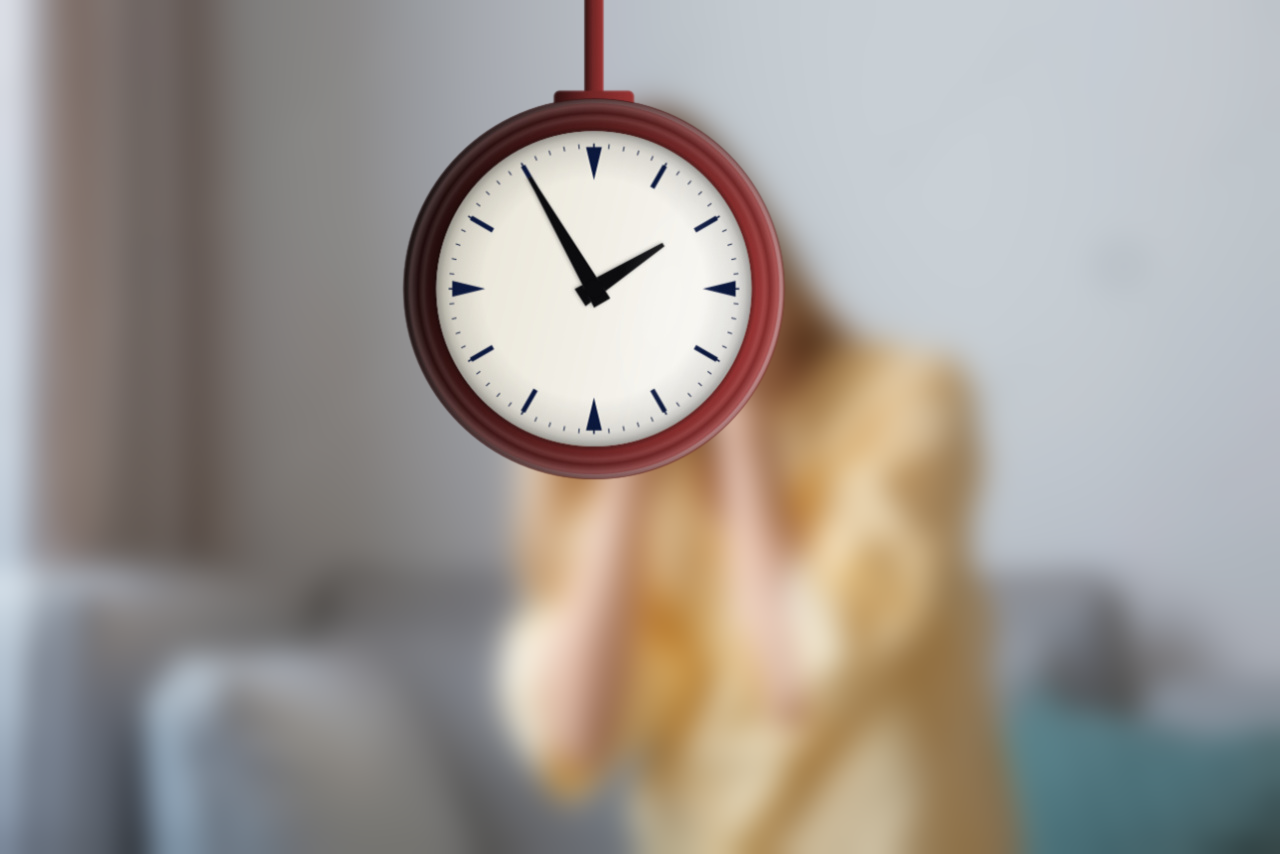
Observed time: 1:55
